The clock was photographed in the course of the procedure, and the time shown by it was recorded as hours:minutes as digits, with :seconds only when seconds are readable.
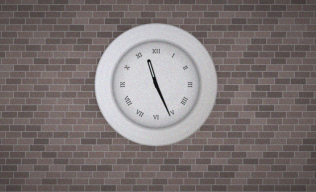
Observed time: 11:26
